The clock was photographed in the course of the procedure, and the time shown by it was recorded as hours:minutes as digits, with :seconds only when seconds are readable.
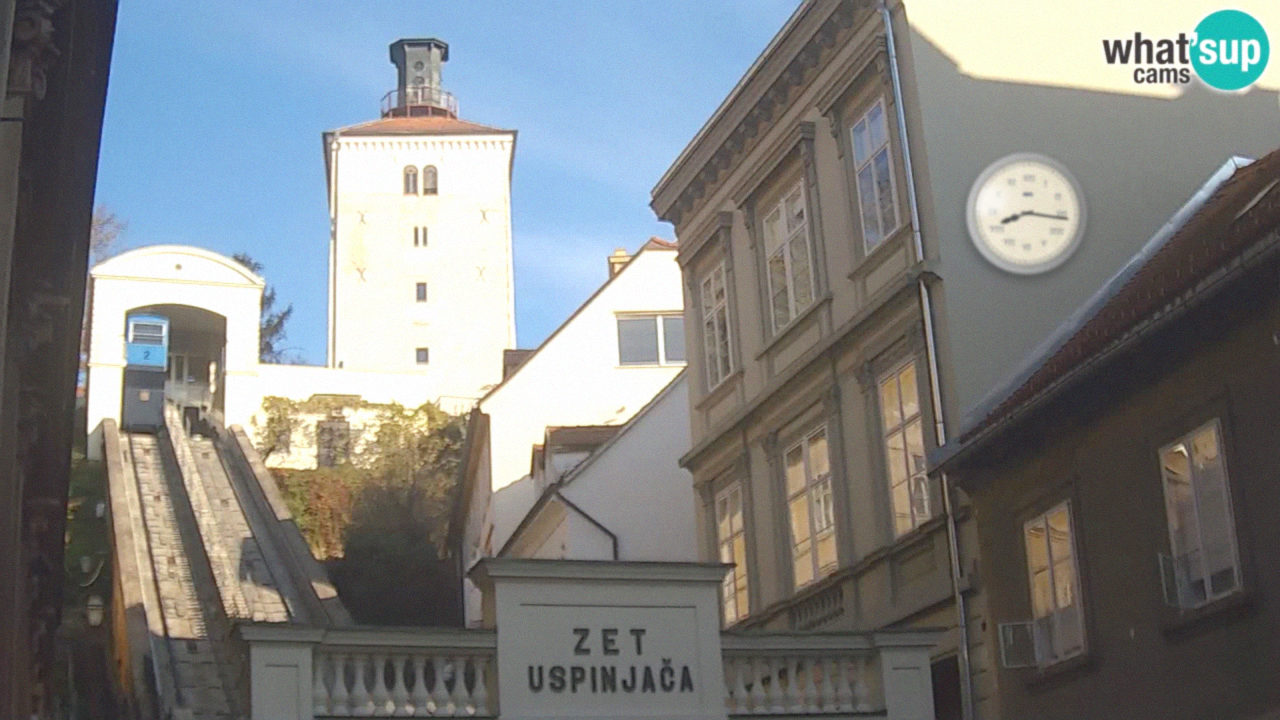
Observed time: 8:16
